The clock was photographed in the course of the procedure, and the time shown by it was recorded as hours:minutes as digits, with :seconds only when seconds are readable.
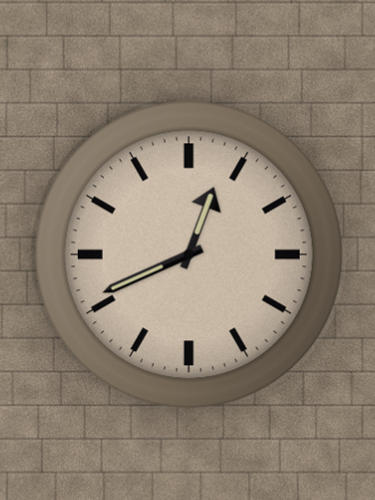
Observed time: 12:41
